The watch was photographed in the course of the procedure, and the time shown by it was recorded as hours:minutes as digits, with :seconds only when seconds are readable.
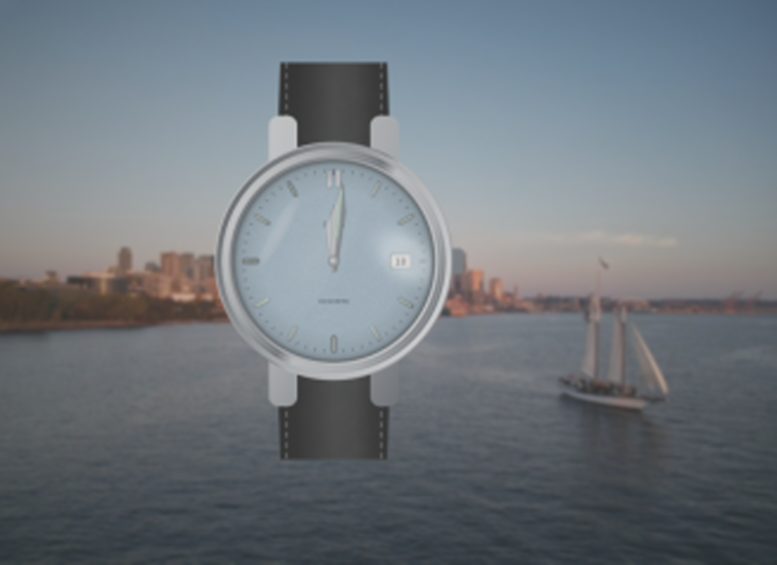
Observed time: 12:01
